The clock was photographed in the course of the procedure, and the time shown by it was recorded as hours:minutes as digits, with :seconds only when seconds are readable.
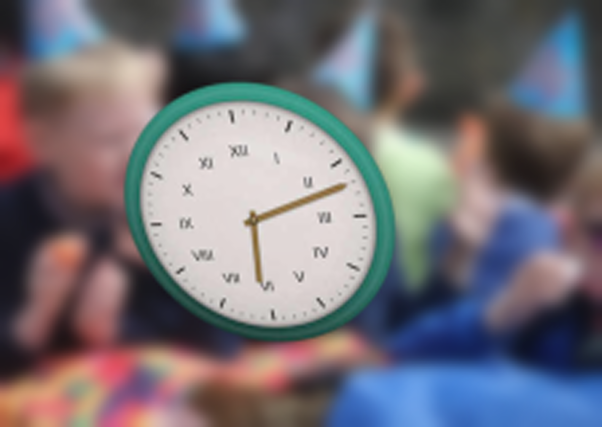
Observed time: 6:12
